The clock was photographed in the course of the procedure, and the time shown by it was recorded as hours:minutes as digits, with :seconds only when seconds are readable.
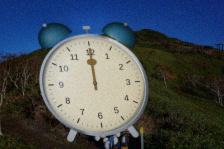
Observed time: 12:00
